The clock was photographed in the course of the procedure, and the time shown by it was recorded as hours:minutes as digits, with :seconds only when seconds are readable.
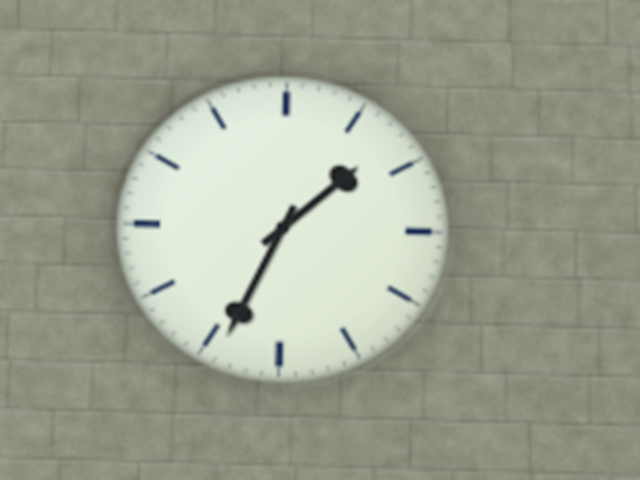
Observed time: 1:34
